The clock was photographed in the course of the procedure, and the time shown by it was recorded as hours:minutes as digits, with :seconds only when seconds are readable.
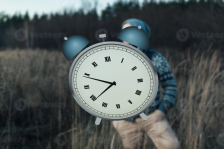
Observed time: 7:49
